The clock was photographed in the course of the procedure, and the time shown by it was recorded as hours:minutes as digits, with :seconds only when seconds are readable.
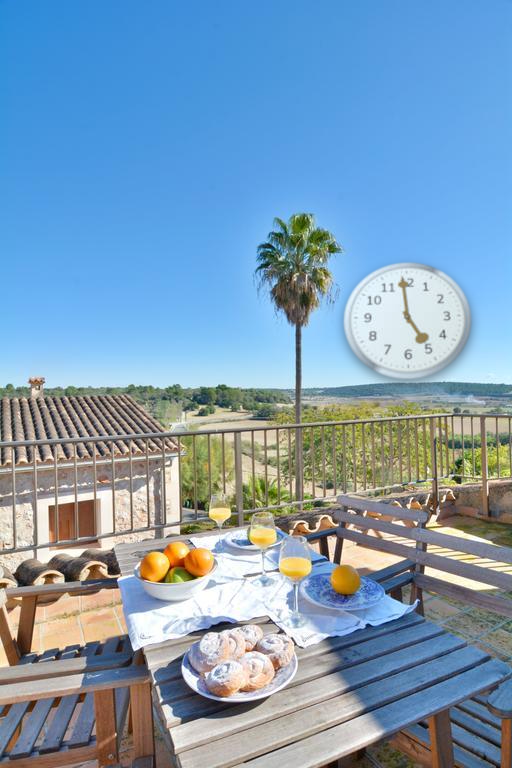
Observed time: 4:59
